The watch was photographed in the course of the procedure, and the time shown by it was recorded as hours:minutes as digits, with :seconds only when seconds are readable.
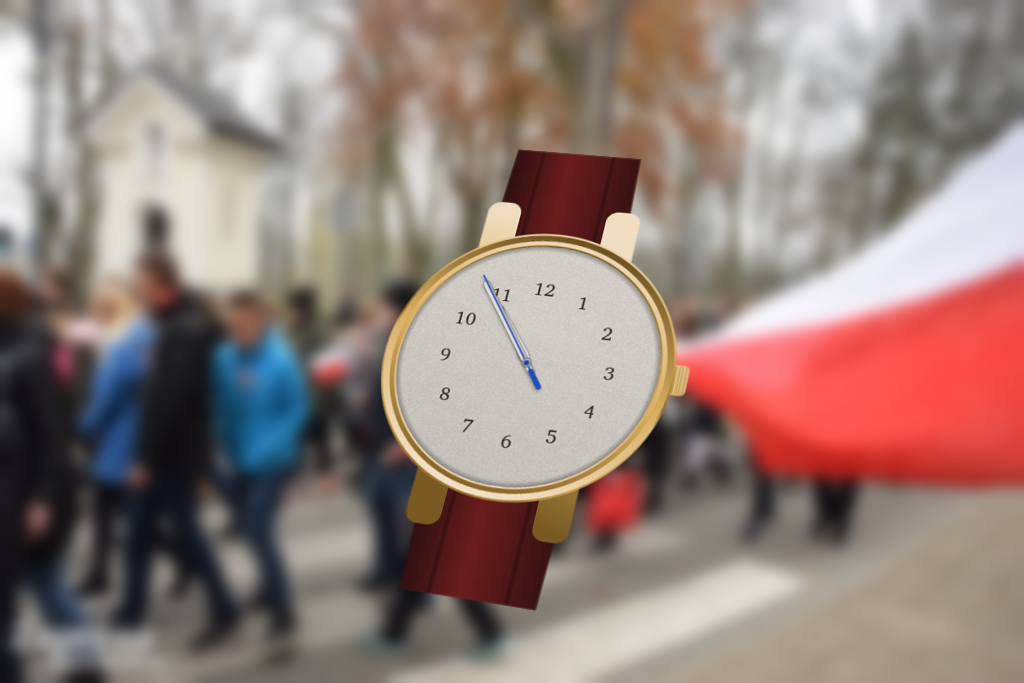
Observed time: 10:53:54
